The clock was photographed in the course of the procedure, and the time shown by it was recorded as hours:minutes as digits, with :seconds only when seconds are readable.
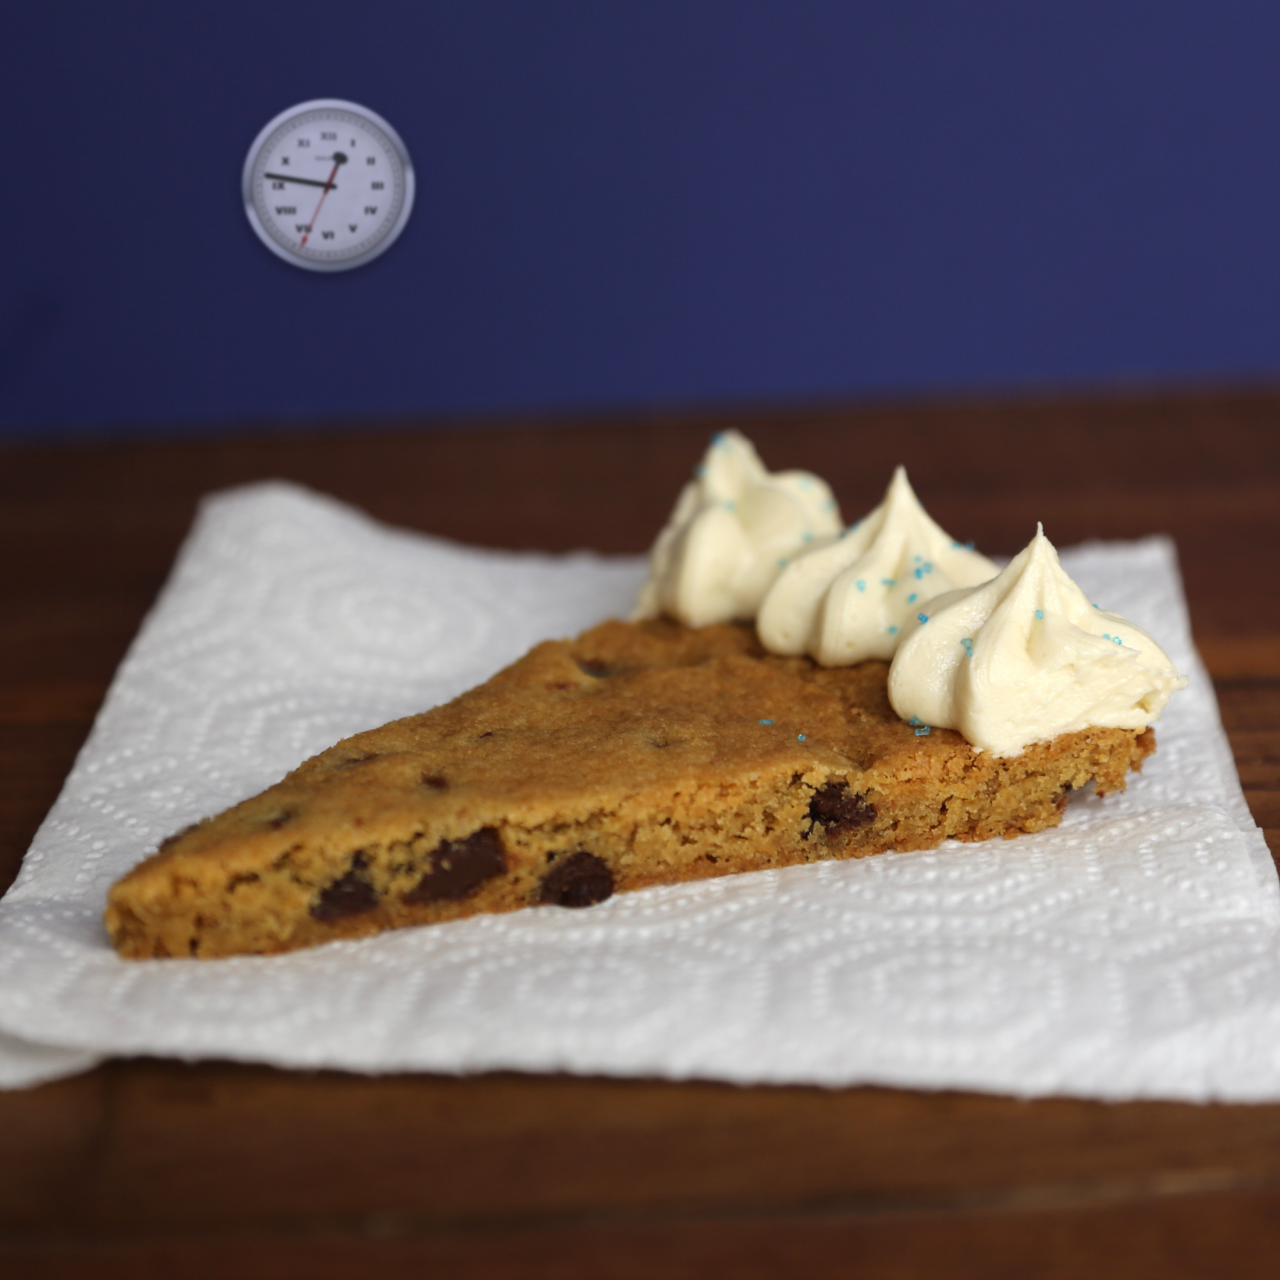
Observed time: 12:46:34
